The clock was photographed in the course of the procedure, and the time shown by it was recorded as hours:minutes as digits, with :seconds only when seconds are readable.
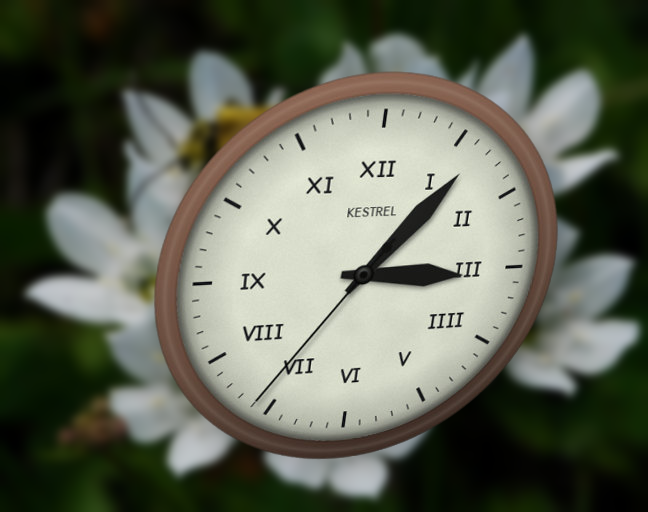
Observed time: 3:06:36
